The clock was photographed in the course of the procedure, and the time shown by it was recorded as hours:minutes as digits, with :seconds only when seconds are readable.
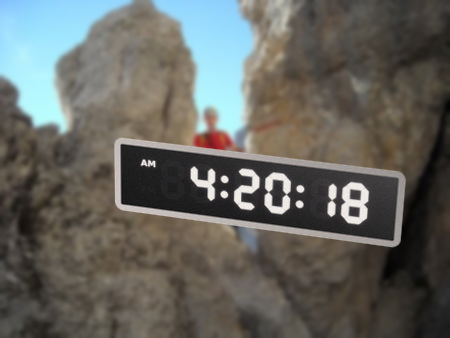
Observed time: 4:20:18
